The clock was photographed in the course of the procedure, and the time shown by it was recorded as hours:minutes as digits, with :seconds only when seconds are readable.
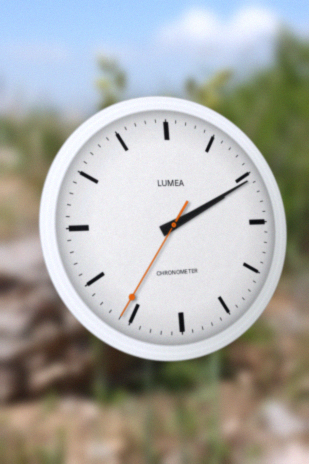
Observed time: 2:10:36
